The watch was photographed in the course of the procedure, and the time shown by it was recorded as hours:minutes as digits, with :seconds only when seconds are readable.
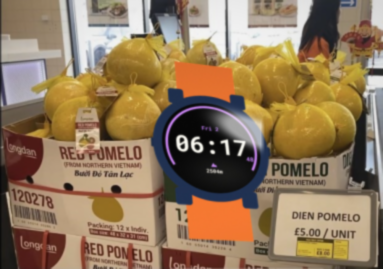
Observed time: 6:17
